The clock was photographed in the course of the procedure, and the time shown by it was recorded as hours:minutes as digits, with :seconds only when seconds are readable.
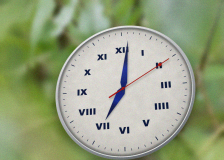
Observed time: 7:01:10
